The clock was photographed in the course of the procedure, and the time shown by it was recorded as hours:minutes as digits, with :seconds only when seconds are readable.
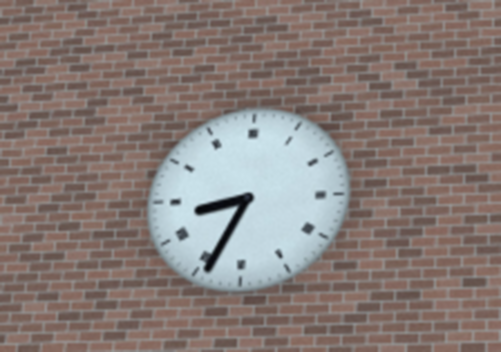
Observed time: 8:34
